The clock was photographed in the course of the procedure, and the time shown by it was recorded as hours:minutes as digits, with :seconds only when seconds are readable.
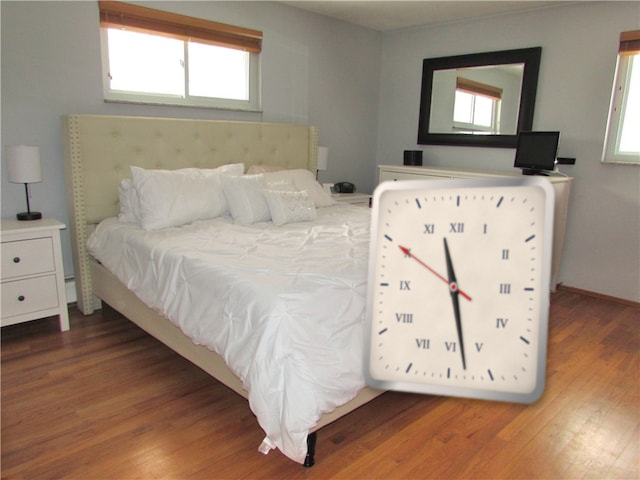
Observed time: 11:27:50
